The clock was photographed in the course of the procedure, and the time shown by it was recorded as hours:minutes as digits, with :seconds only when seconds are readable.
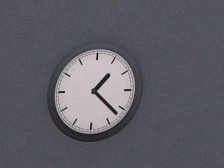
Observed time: 1:22
